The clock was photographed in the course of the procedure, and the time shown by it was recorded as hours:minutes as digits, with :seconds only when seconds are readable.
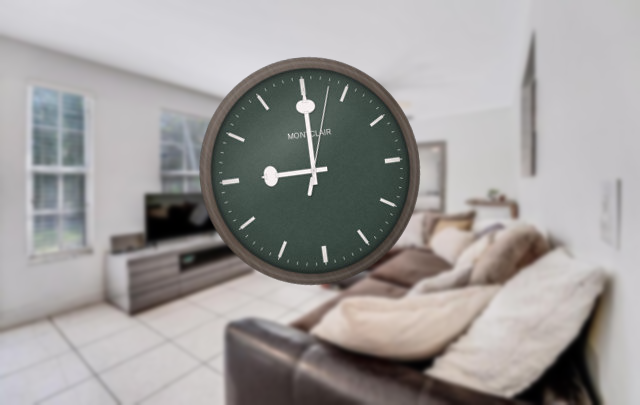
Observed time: 9:00:03
